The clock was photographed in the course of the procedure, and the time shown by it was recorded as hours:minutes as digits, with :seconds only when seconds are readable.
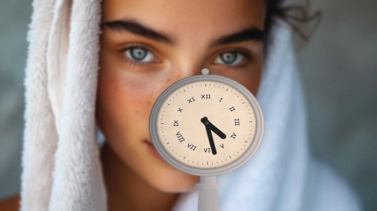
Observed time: 4:28
